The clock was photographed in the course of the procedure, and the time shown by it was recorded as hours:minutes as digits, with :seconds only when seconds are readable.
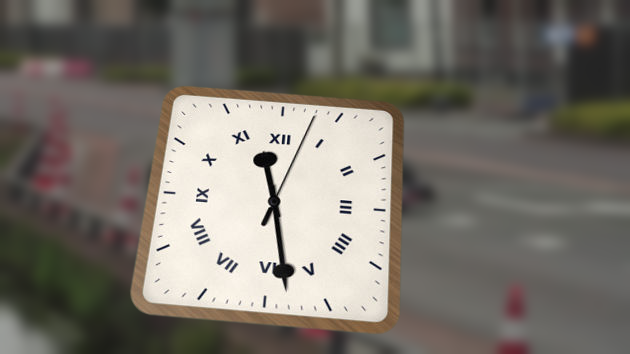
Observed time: 11:28:03
